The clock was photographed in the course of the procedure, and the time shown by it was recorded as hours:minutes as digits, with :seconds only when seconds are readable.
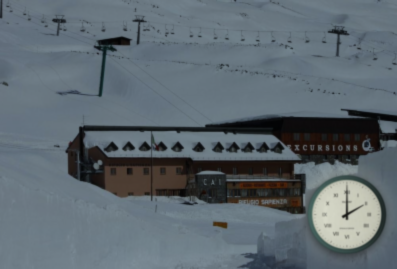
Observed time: 2:00
